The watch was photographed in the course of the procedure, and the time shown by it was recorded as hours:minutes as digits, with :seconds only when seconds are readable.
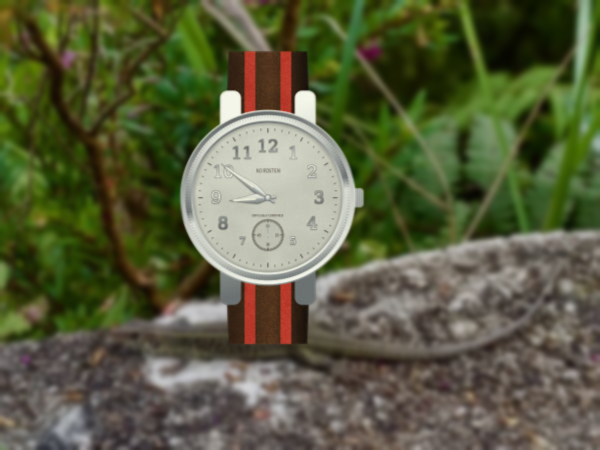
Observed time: 8:51
